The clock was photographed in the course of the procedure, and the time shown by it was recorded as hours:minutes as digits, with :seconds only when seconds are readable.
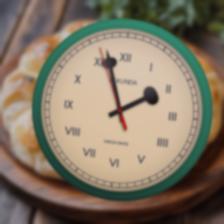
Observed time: 1:56:56
